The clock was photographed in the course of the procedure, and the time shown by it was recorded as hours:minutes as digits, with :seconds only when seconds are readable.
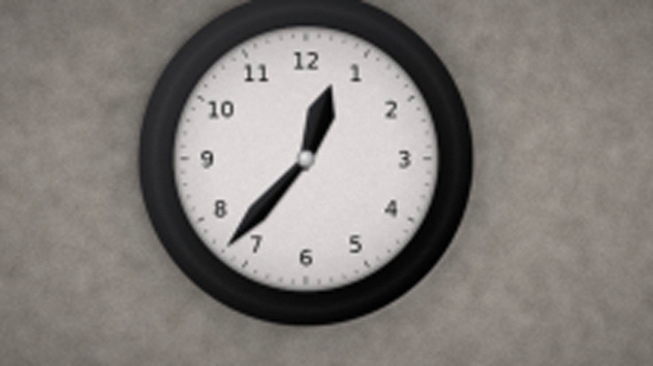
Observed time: 12:37
